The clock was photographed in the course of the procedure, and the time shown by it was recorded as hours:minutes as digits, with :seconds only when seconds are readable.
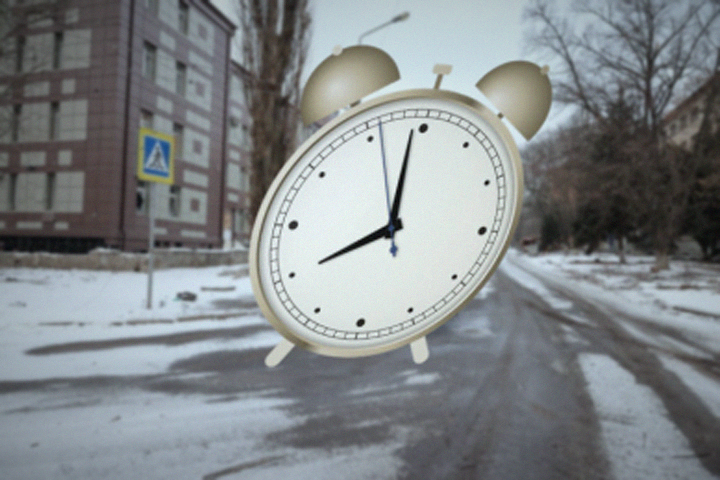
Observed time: 7:58:56
